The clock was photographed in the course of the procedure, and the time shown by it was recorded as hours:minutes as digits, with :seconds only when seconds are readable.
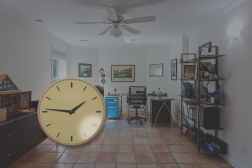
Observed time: 1:46
